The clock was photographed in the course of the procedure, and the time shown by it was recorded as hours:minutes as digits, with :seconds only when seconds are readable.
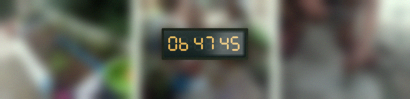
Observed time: 6:47:45
